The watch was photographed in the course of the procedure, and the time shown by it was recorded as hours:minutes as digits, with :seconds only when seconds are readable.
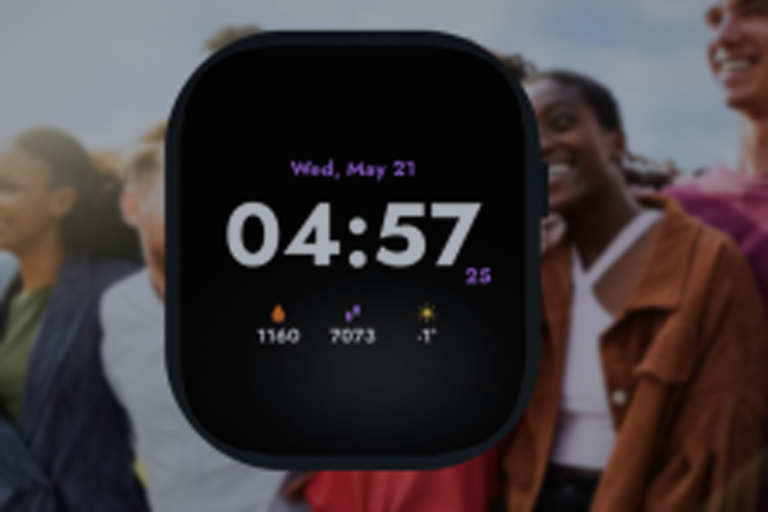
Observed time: 4:57
